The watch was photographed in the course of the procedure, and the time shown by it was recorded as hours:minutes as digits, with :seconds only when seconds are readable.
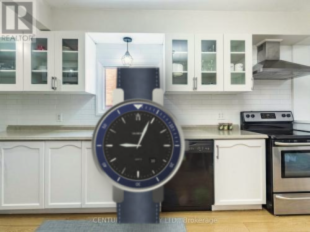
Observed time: 9:04
